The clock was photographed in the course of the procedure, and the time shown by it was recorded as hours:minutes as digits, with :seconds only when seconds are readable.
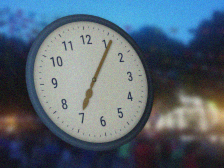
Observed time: 7:06
